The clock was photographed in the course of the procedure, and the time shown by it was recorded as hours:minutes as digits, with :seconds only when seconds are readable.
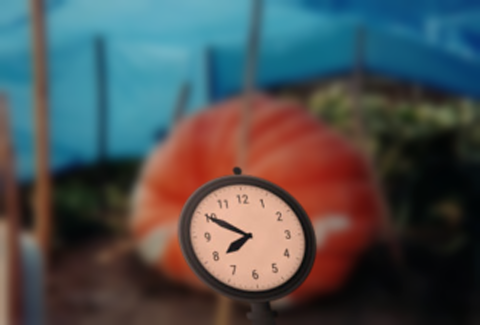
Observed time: 7:50
